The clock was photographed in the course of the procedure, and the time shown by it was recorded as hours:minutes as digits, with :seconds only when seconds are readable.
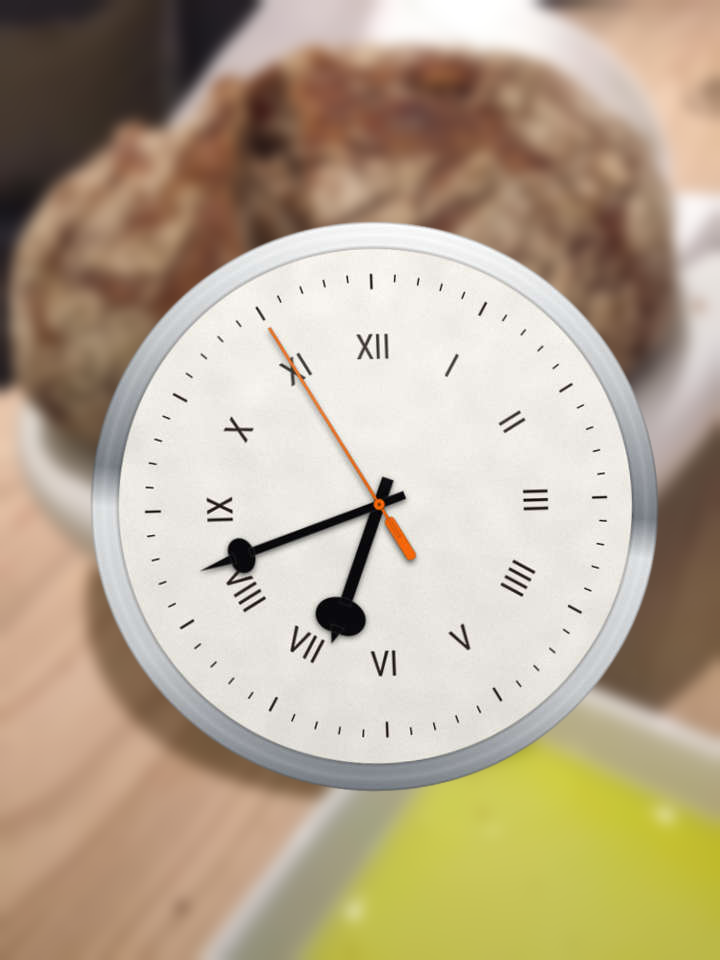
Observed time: 6:41:55
